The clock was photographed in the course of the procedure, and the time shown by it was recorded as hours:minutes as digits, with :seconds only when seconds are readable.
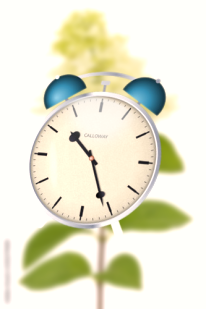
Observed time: 10:26
